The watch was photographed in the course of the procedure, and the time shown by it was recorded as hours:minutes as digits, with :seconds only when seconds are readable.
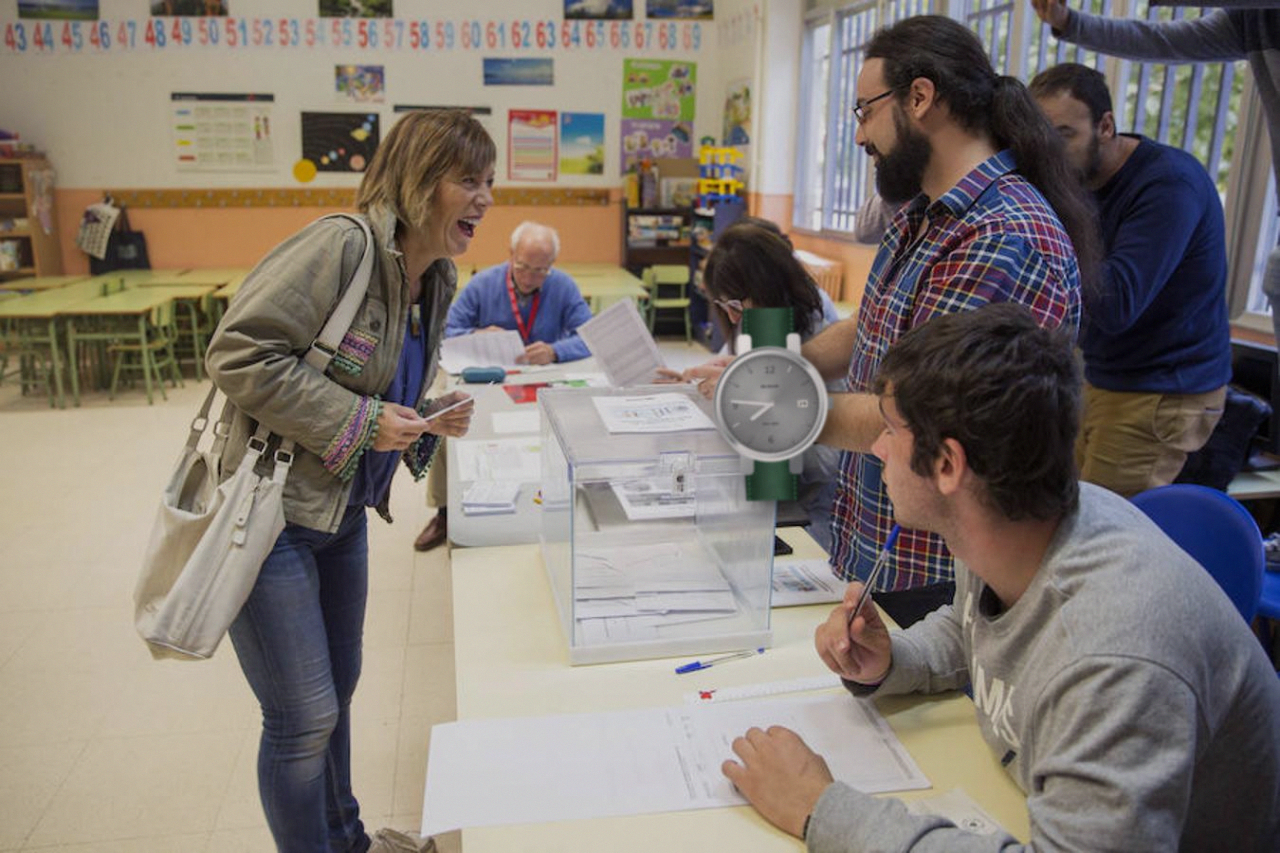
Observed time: 7:46
